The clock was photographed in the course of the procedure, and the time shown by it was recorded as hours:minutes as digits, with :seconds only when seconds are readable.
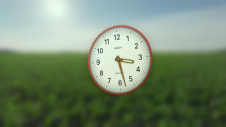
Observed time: 3:28
